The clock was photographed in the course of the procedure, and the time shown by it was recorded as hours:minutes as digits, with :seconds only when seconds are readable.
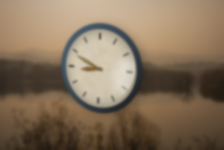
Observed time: 8:49
